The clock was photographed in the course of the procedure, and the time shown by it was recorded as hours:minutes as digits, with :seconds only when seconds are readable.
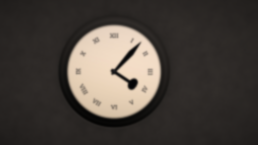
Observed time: 4:07
